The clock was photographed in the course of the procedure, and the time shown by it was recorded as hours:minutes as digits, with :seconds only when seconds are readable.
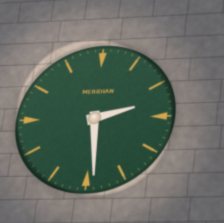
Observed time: 2:29
